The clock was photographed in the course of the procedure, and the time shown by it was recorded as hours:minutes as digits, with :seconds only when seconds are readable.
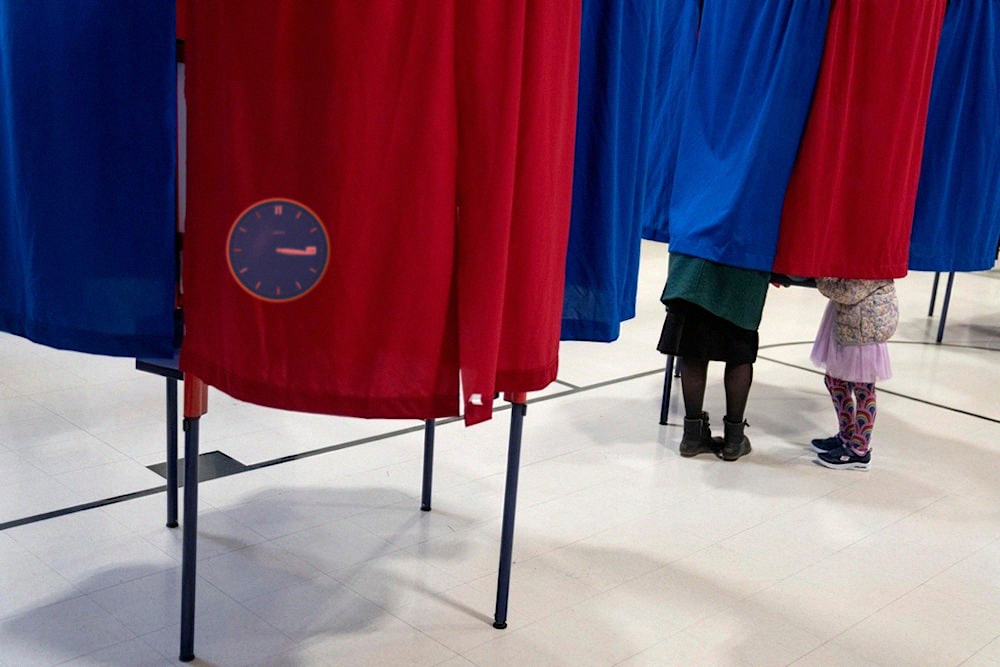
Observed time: 3:16
